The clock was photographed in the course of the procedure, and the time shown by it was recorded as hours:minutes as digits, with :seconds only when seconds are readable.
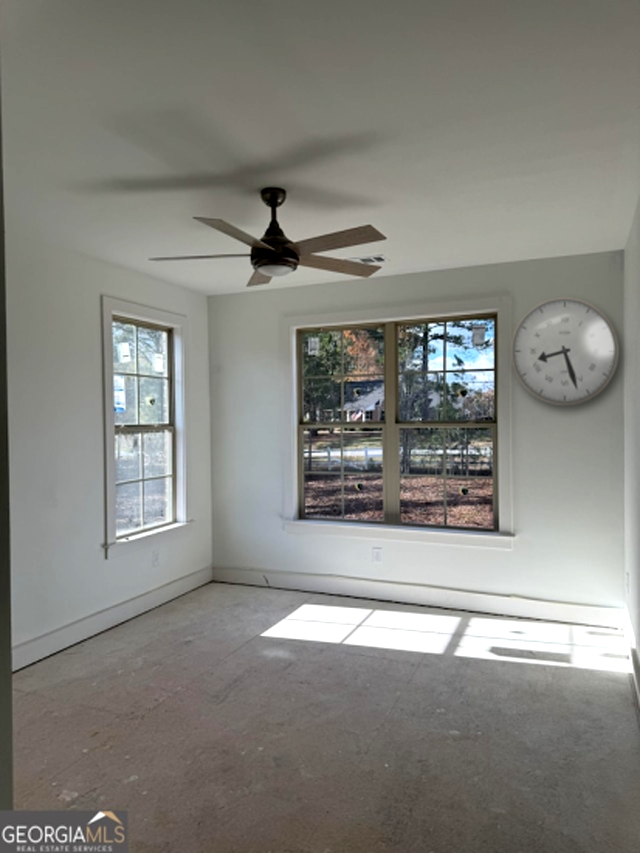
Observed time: 8:27
